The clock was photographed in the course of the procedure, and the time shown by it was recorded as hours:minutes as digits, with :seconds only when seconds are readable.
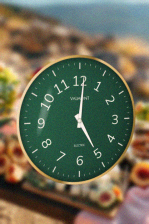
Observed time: 5:01
